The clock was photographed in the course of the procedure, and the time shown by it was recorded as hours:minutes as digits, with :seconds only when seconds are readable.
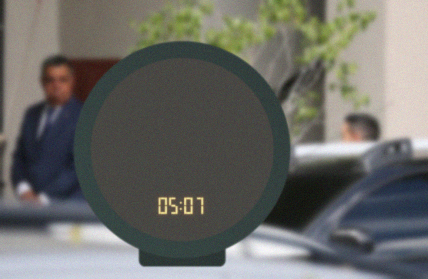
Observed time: 5:07
